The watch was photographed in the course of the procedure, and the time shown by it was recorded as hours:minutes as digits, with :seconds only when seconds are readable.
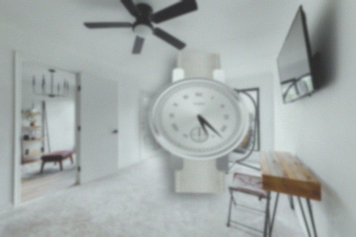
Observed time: 5:23
